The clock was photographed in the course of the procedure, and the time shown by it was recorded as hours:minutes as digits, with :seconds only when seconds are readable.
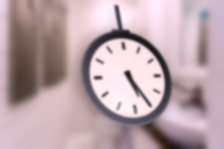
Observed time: 5:25
